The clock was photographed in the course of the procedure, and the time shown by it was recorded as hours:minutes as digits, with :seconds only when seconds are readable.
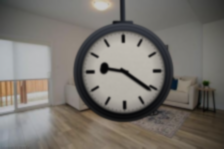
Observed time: 9:21
